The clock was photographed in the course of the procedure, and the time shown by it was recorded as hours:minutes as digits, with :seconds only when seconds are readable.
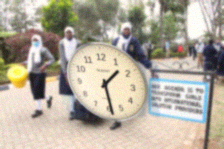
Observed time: 1:29
